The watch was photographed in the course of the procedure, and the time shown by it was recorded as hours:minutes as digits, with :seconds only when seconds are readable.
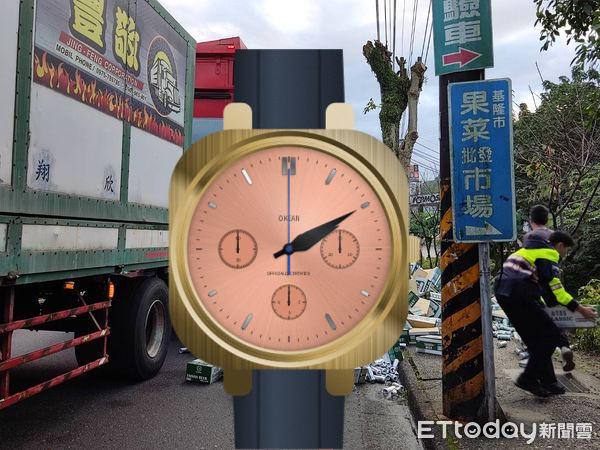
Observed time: 2:10
